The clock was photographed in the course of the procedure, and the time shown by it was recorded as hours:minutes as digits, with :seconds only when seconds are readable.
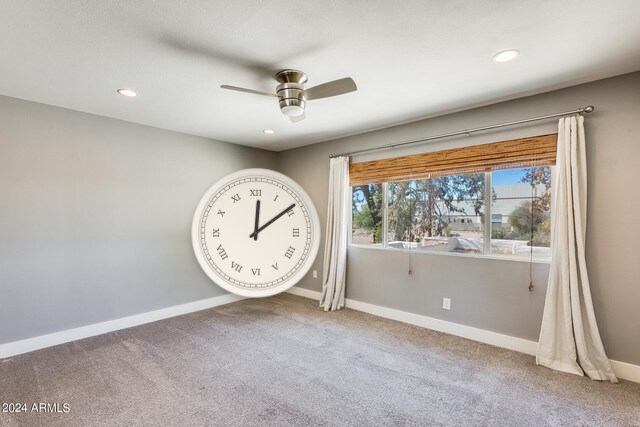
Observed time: 12:09
